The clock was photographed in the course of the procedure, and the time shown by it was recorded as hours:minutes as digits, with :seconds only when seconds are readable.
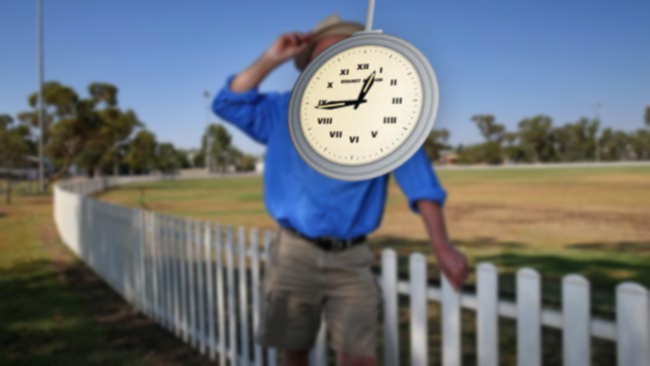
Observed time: 12:44
